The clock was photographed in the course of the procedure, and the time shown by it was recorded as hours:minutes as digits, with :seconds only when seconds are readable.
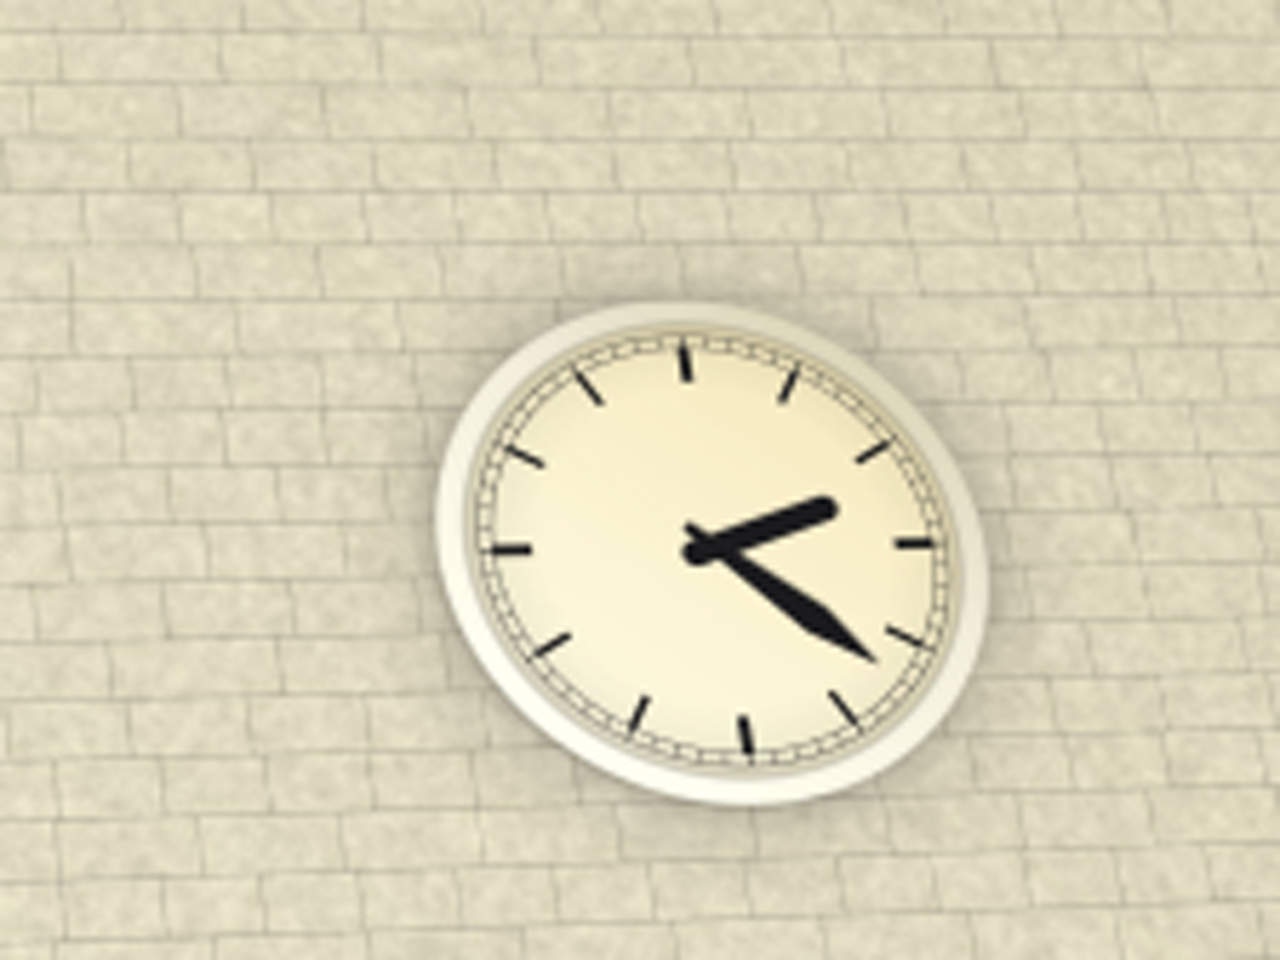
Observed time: 2:22
